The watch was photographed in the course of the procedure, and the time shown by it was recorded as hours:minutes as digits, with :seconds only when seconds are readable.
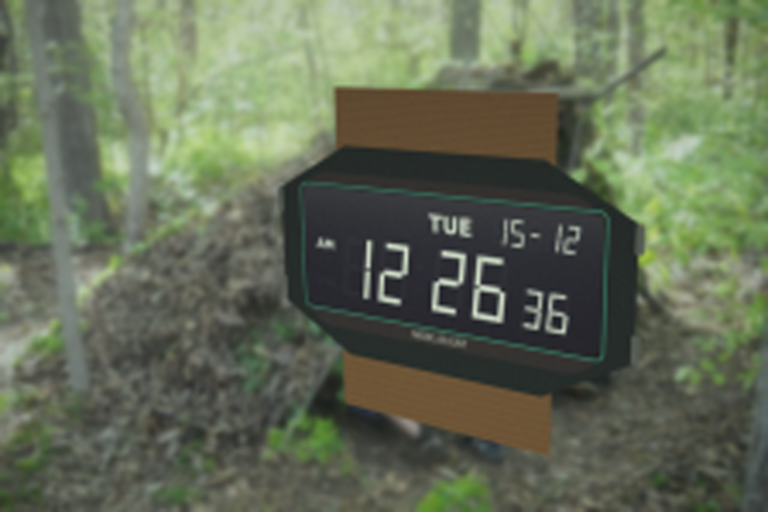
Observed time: 12:26:36
